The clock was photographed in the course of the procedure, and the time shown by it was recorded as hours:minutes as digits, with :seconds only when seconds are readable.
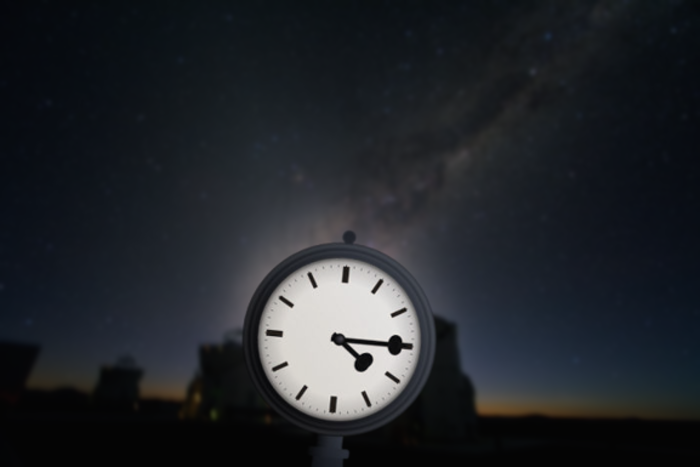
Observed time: 4:15
